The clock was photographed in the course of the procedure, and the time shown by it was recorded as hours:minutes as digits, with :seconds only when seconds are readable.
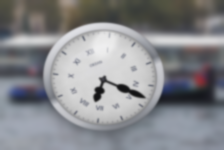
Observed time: 7:23
